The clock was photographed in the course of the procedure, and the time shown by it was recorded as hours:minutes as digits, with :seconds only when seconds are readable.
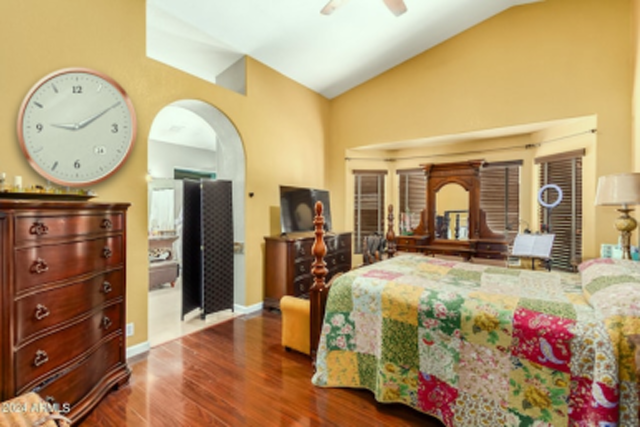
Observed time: 9:10
